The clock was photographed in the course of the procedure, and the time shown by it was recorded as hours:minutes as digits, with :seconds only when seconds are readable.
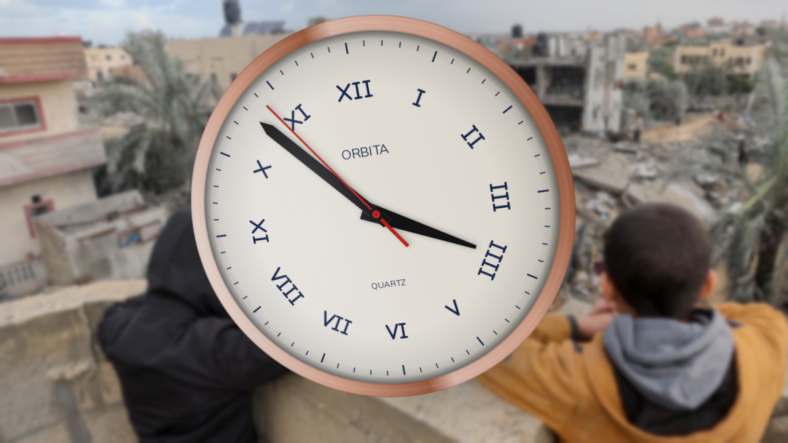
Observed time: 3:52:54
